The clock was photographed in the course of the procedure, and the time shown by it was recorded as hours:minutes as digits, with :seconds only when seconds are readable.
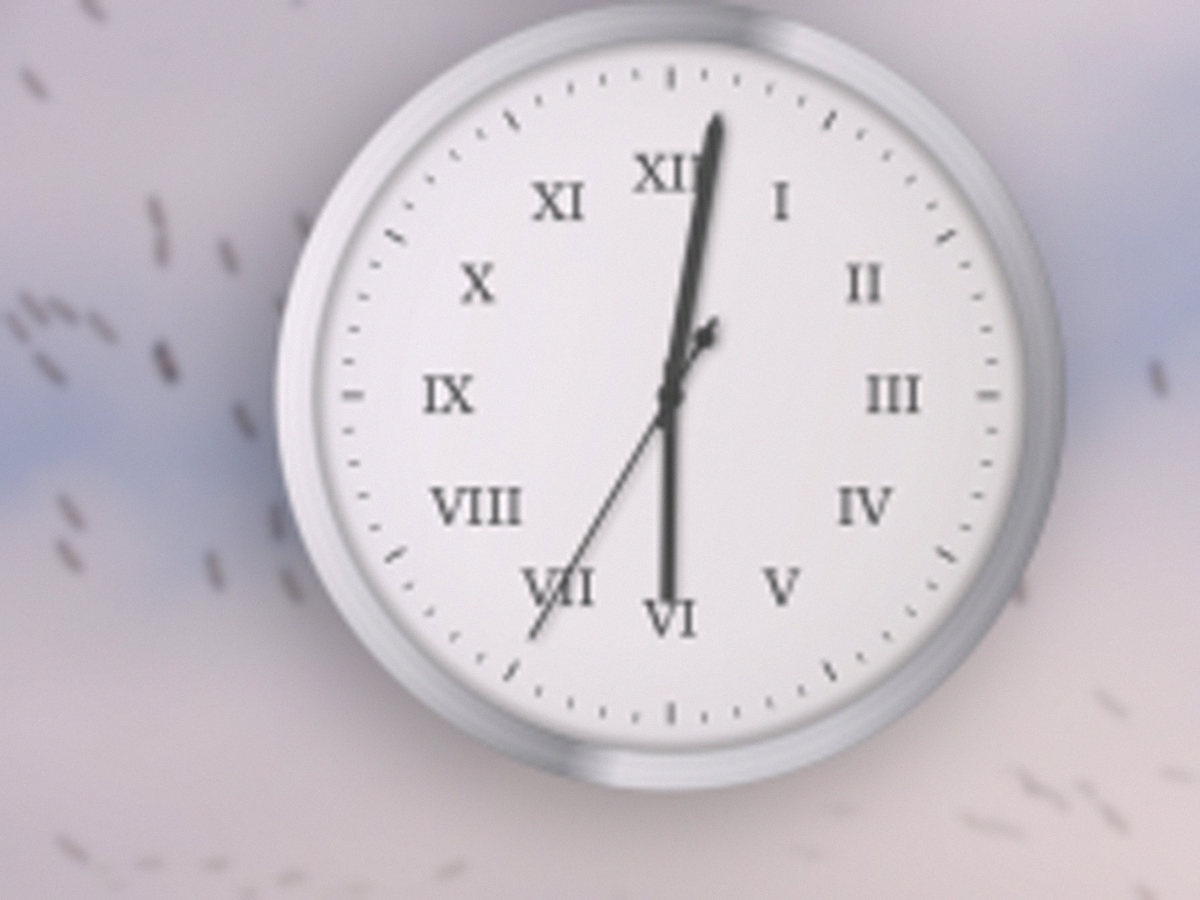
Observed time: 6:01:35
